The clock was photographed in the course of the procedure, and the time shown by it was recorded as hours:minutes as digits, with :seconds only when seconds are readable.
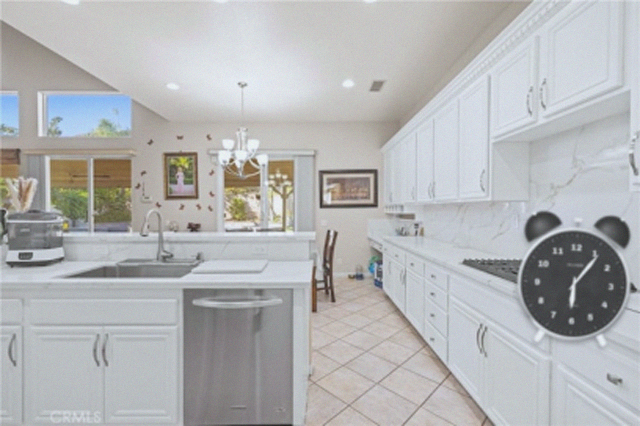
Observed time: 6:06
